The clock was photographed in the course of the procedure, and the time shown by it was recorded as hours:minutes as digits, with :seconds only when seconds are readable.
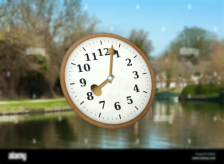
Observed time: 8:03
